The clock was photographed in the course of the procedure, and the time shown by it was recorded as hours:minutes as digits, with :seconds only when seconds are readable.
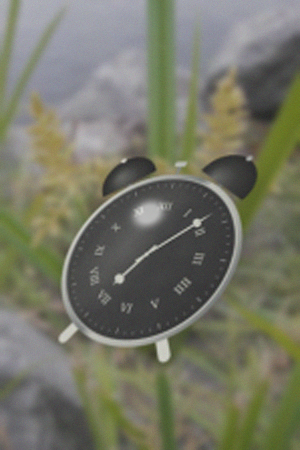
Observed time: 7:08
